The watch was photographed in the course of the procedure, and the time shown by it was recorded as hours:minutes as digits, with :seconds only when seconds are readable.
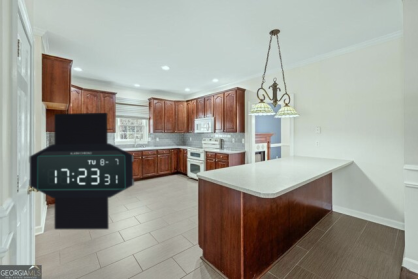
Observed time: 17:23:31
